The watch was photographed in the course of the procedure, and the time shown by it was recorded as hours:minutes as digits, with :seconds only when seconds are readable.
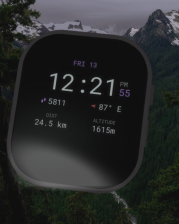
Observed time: 12:21:55
